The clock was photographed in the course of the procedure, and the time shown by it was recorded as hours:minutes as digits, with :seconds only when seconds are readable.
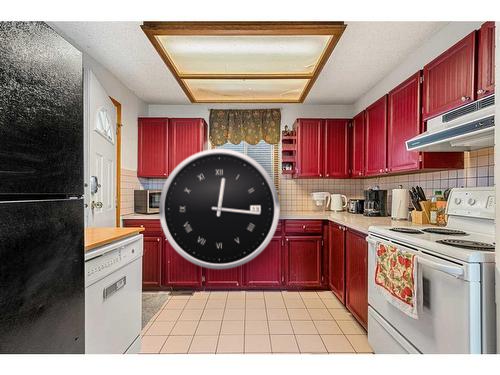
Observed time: 12:16
